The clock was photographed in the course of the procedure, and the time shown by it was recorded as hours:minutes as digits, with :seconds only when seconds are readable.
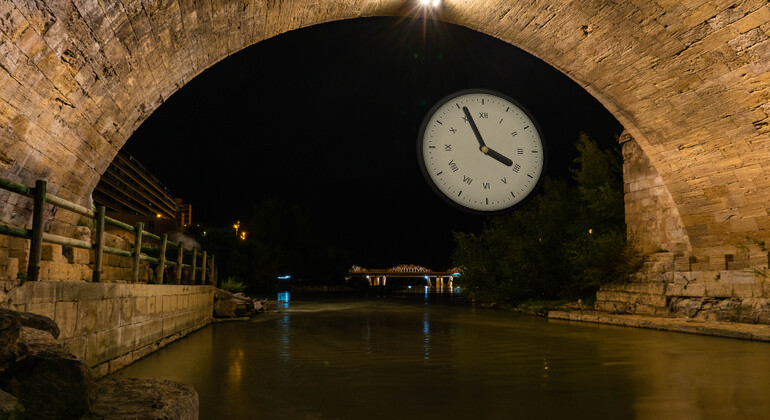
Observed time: 3:56
